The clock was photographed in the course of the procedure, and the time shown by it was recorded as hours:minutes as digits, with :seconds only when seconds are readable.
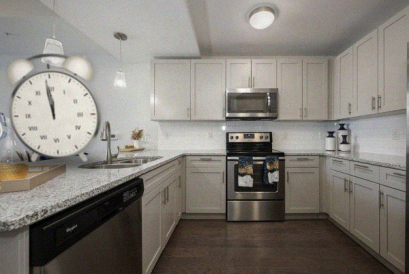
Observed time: 11:59
